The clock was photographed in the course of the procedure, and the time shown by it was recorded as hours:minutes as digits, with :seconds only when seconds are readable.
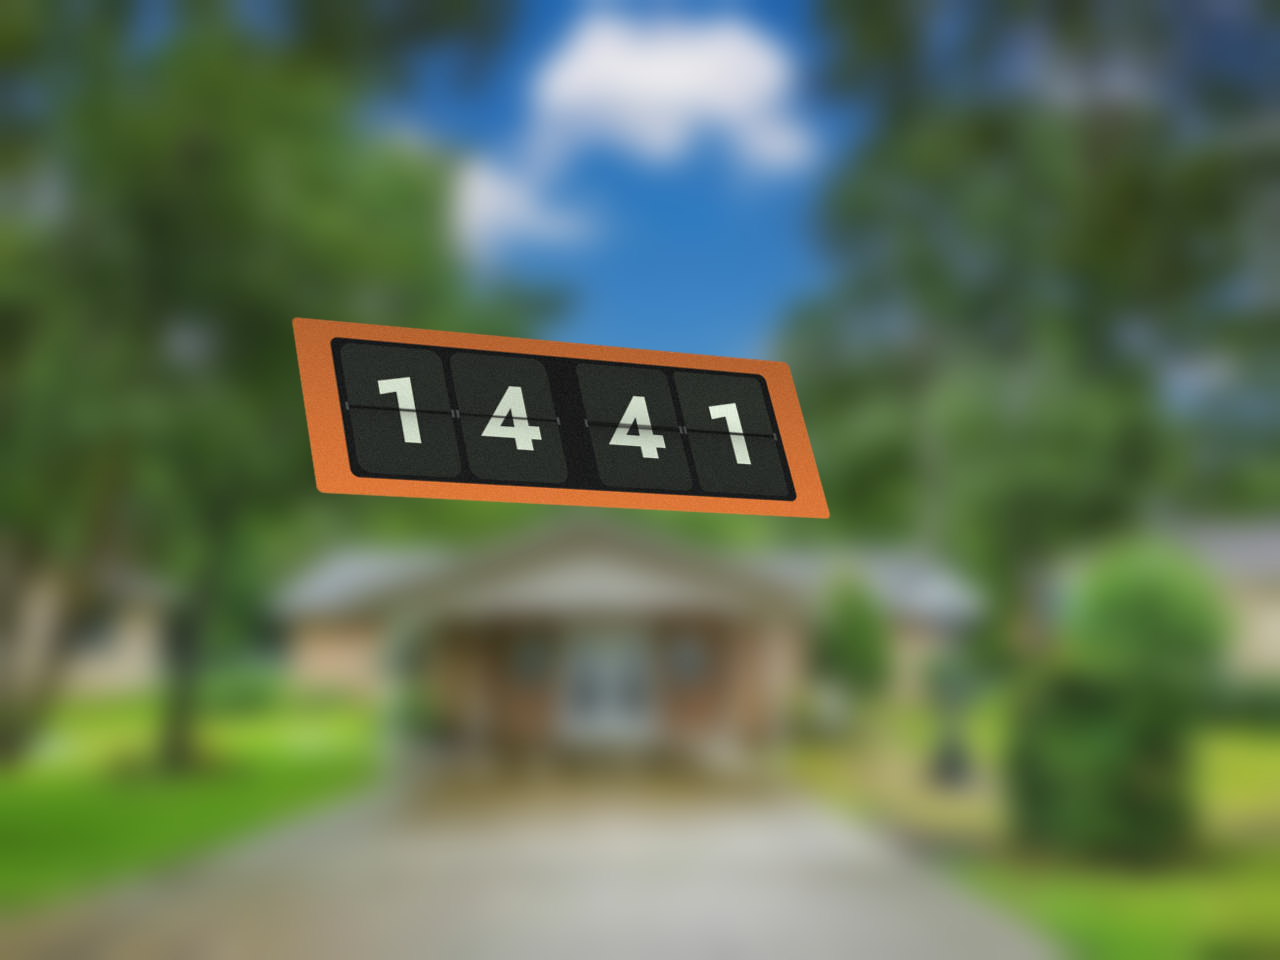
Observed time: 14:41
